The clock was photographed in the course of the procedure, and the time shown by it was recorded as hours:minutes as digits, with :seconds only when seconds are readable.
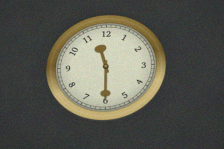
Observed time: 11:30
